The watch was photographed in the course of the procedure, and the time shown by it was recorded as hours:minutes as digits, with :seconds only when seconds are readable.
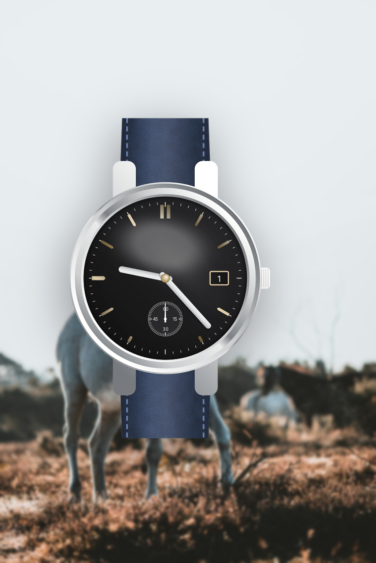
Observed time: 9:23
